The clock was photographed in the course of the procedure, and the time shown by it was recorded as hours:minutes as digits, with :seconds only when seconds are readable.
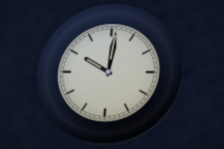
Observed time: 10:01
